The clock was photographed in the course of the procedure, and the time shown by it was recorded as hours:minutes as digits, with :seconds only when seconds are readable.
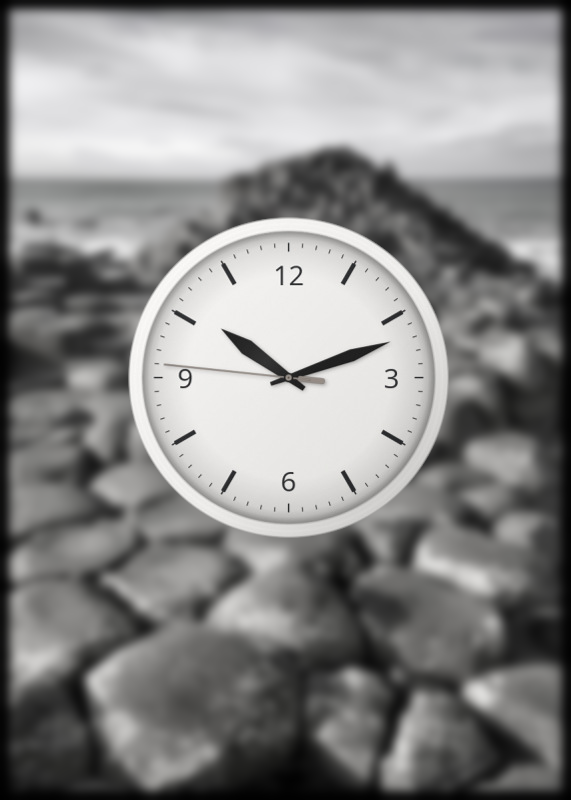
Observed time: 10:11:46
